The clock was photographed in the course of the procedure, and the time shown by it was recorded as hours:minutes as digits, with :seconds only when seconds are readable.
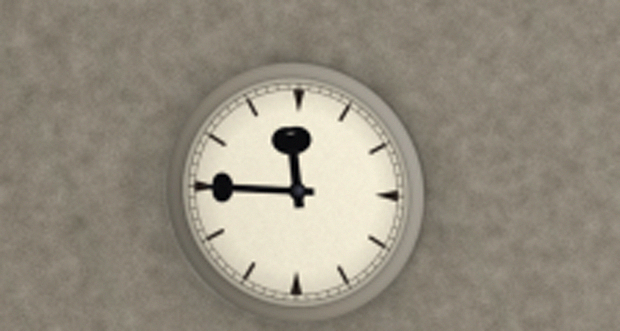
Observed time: 11:45
